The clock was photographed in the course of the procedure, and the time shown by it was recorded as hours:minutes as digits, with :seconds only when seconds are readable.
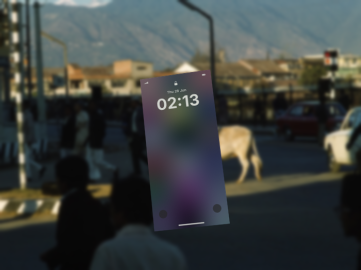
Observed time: 2:13
